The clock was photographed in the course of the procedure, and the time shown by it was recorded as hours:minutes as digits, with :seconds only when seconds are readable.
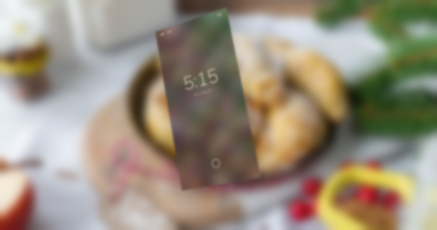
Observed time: 5:15
